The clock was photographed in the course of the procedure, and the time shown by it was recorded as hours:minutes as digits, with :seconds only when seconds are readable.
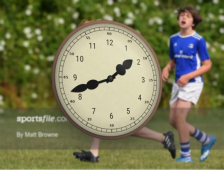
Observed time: 1:42
